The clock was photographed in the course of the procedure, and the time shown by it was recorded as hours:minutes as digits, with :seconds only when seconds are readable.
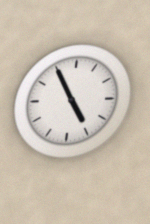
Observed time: 4:55
